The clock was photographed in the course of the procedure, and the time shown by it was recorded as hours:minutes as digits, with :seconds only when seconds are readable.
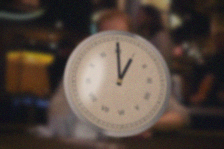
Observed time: 1:00
